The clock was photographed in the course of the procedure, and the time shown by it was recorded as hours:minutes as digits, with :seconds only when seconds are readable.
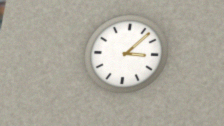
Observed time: 3:07
